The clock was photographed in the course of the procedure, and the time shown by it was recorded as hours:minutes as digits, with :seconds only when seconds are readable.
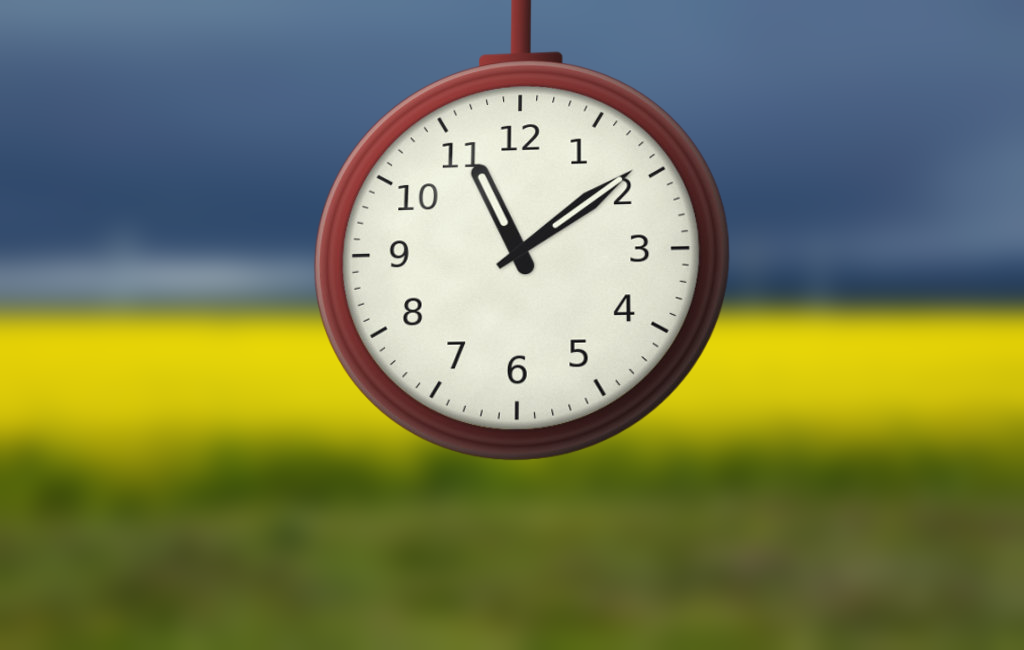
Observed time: 11:09
